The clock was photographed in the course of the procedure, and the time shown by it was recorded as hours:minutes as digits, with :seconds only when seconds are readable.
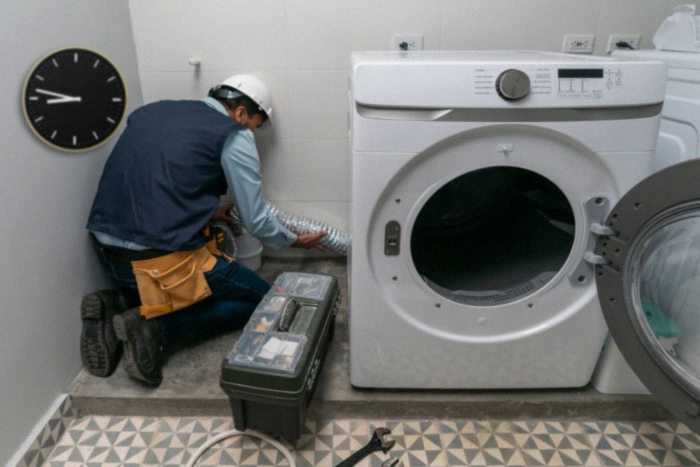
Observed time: 8:47
